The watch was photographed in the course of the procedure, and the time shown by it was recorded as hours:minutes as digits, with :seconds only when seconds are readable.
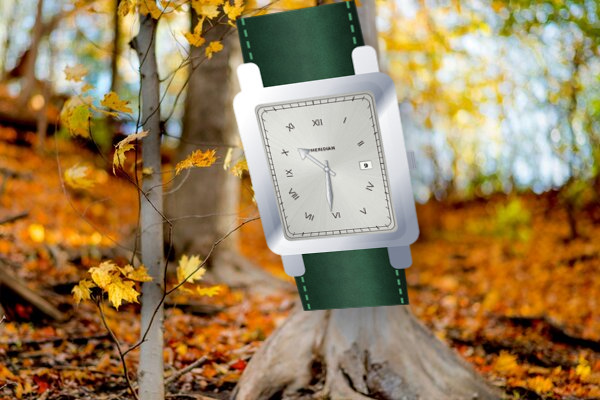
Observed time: 10:31
